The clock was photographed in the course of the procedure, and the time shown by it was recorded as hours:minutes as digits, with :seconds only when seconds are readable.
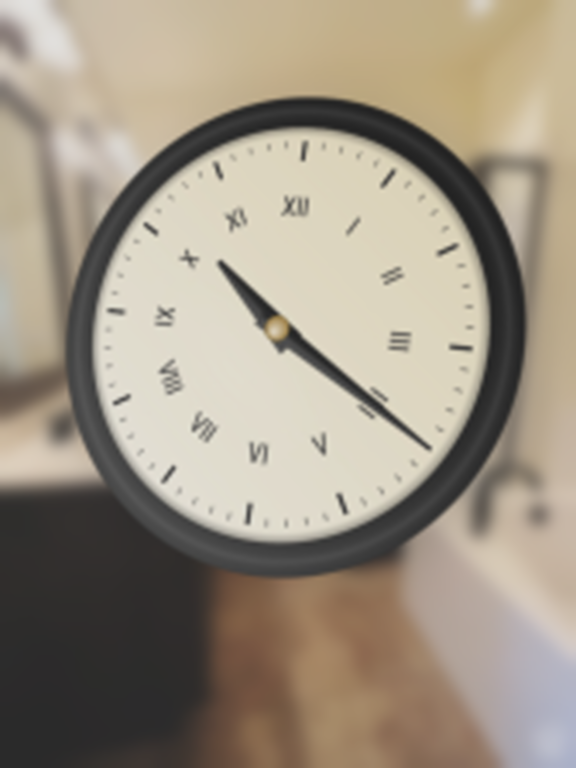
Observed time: 10:20
